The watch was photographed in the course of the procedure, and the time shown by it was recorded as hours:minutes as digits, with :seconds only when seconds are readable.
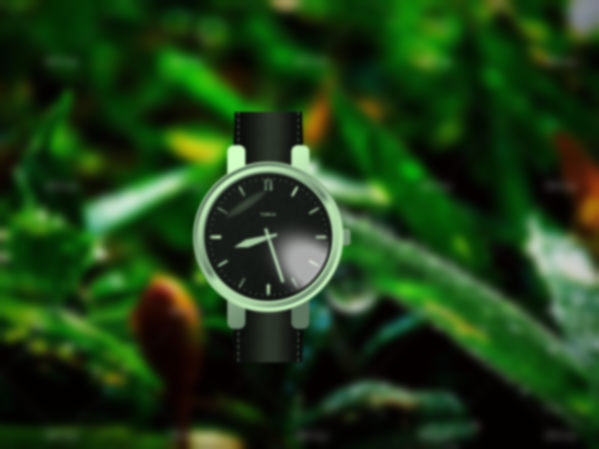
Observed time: 8:27
